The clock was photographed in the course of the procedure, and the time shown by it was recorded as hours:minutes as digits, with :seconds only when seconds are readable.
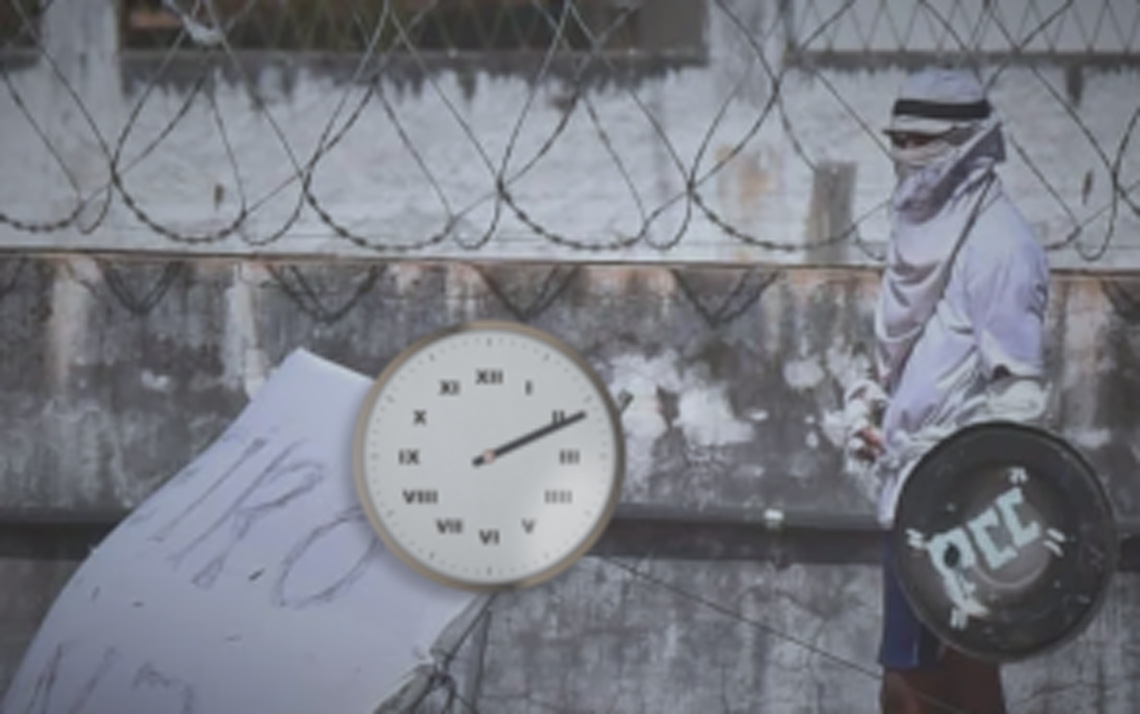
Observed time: 2:11
